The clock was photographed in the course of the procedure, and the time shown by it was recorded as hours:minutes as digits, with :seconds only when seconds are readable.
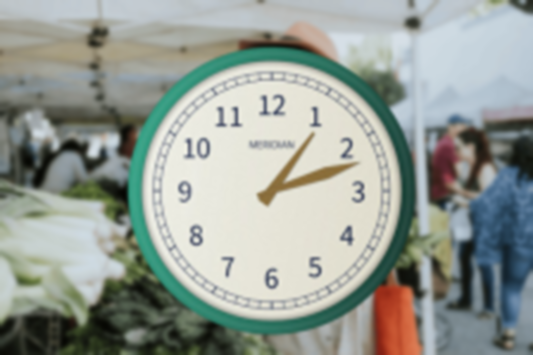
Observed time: 1:12
